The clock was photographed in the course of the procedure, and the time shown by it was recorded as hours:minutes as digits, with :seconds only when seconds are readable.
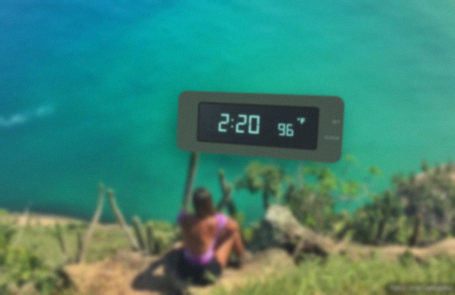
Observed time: 2:20
